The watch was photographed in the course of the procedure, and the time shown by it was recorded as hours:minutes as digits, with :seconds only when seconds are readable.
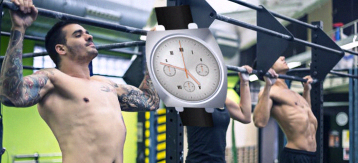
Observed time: 4:48
